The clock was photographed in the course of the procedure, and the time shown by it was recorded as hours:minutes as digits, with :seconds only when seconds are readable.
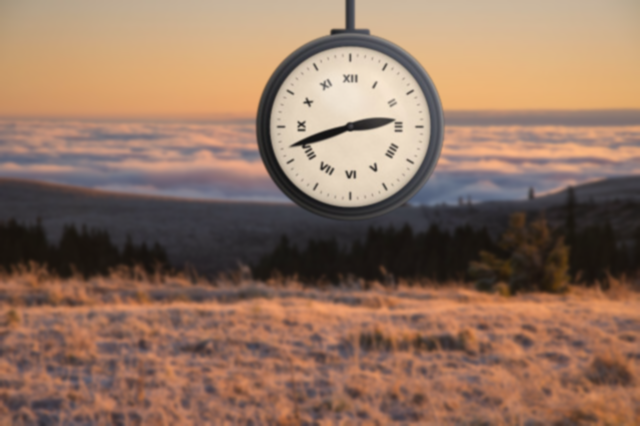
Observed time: 2:42
